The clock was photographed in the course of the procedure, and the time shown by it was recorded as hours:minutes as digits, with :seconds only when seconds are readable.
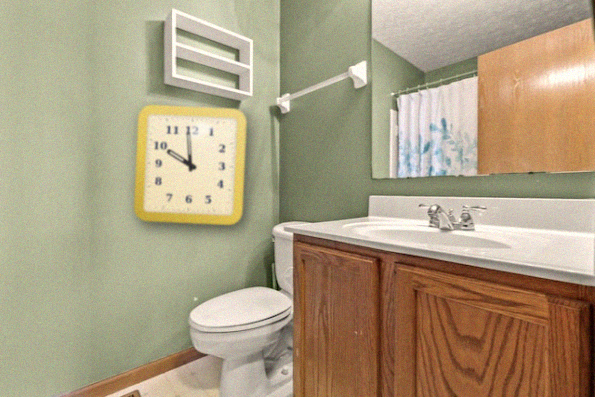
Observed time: 9:59
